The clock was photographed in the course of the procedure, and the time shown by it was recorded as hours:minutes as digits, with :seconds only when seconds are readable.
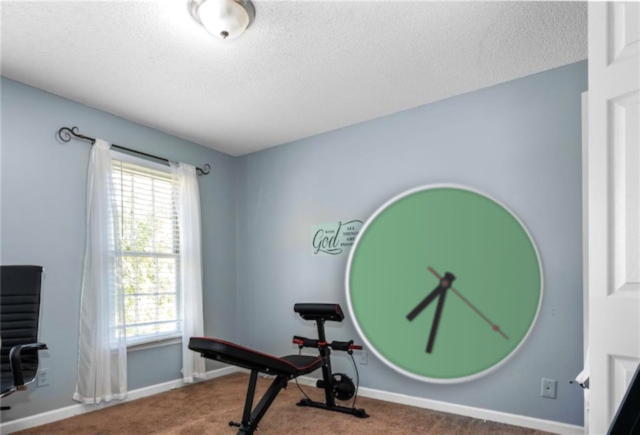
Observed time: 7:32:22
